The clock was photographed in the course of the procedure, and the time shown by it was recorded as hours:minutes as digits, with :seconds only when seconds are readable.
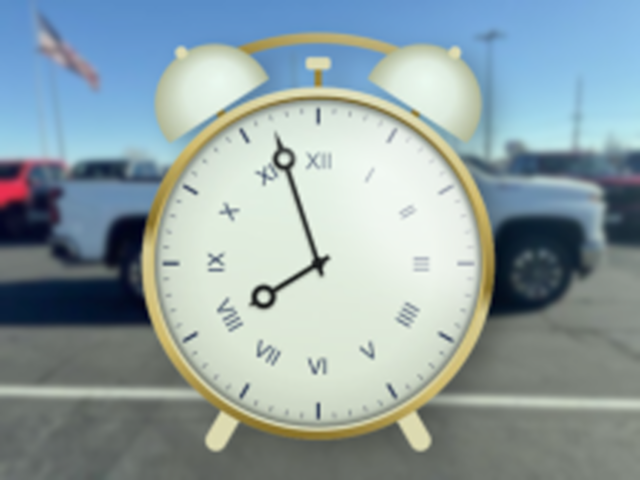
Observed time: 7:57
